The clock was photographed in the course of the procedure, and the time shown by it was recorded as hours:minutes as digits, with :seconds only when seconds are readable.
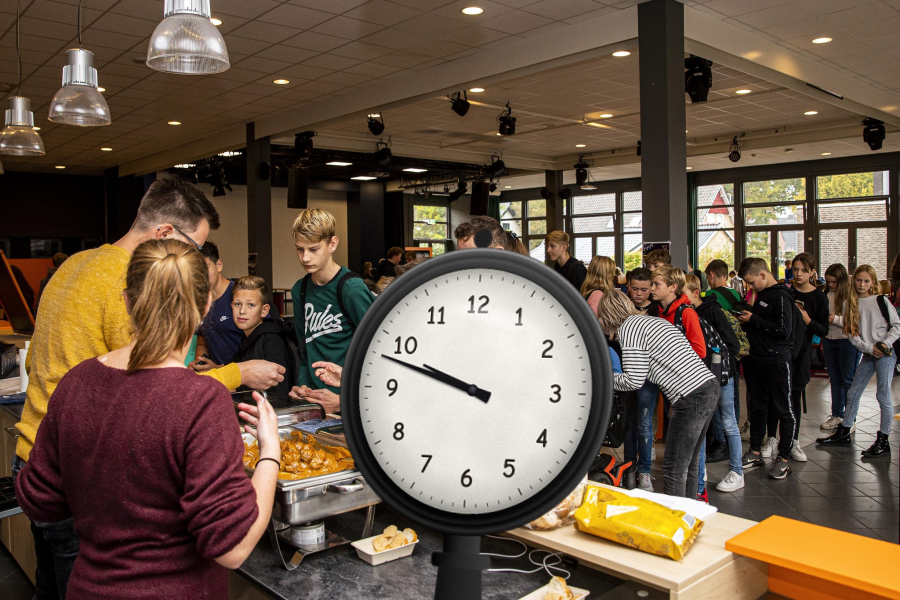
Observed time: 9:48
